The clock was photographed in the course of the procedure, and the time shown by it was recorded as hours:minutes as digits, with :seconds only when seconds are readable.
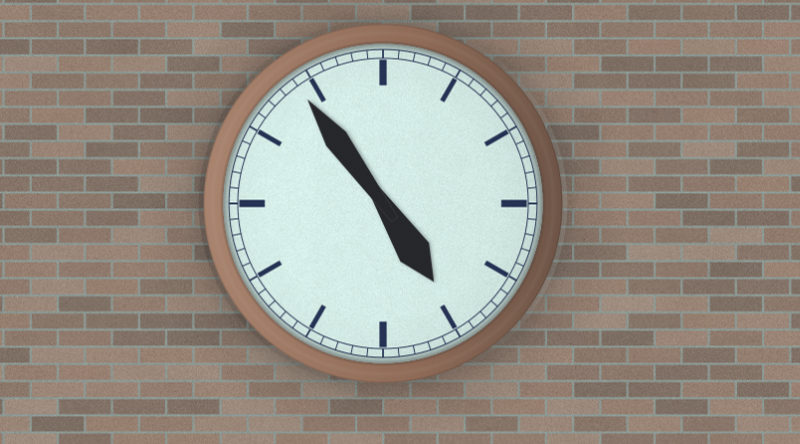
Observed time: 4:54
